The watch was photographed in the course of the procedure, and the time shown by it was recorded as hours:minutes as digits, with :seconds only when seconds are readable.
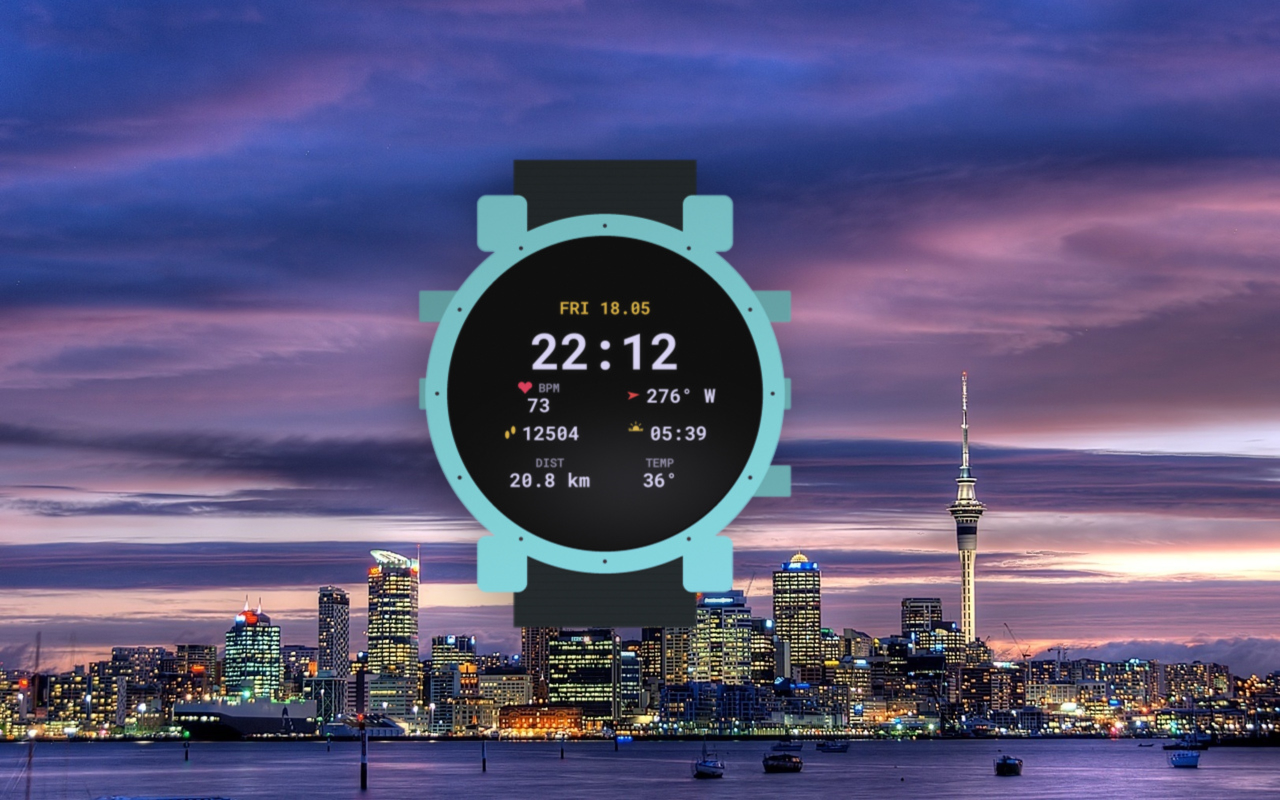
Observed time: 22:12
